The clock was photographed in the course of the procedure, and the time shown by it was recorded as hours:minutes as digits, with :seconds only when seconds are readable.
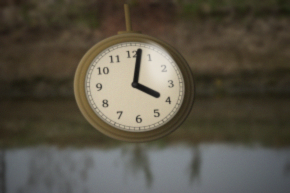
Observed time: 4:02
